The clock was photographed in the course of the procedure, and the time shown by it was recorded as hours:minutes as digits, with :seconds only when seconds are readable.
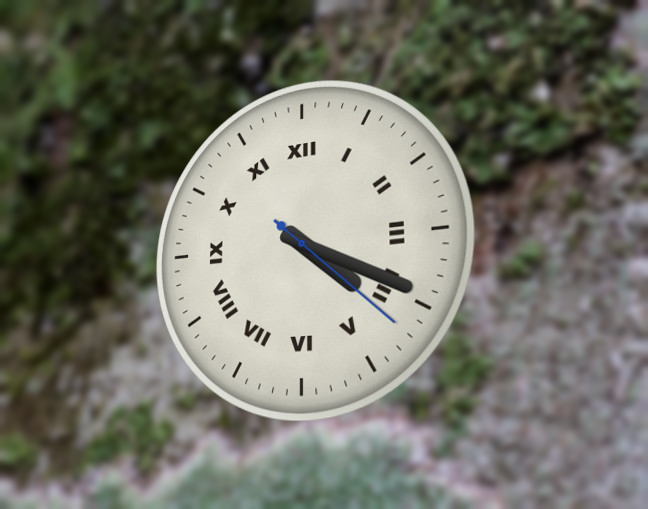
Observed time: 4:19:22
